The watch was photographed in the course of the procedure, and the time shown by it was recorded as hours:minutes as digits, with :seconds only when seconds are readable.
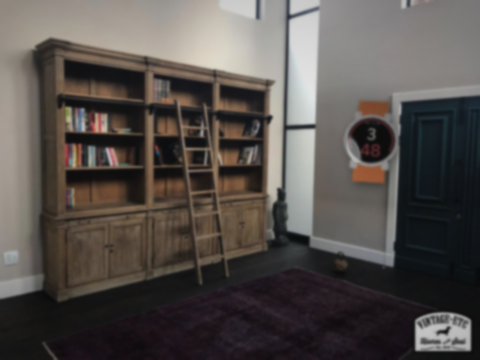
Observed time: 3:48
